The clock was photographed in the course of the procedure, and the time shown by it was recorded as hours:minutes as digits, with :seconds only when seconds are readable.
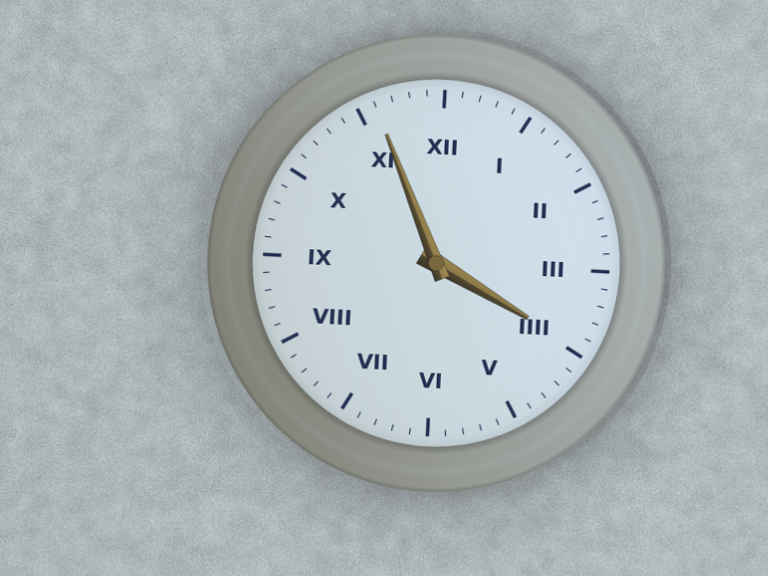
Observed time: 3:56
